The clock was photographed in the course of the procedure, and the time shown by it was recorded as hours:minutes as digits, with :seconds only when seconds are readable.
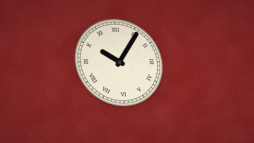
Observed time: 10:06
